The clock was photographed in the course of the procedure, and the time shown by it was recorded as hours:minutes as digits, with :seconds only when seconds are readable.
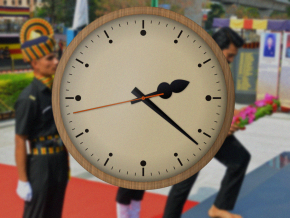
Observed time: 2:21:43
